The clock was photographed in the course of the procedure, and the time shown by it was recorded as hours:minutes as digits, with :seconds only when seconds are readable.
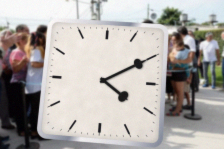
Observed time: 4:10
